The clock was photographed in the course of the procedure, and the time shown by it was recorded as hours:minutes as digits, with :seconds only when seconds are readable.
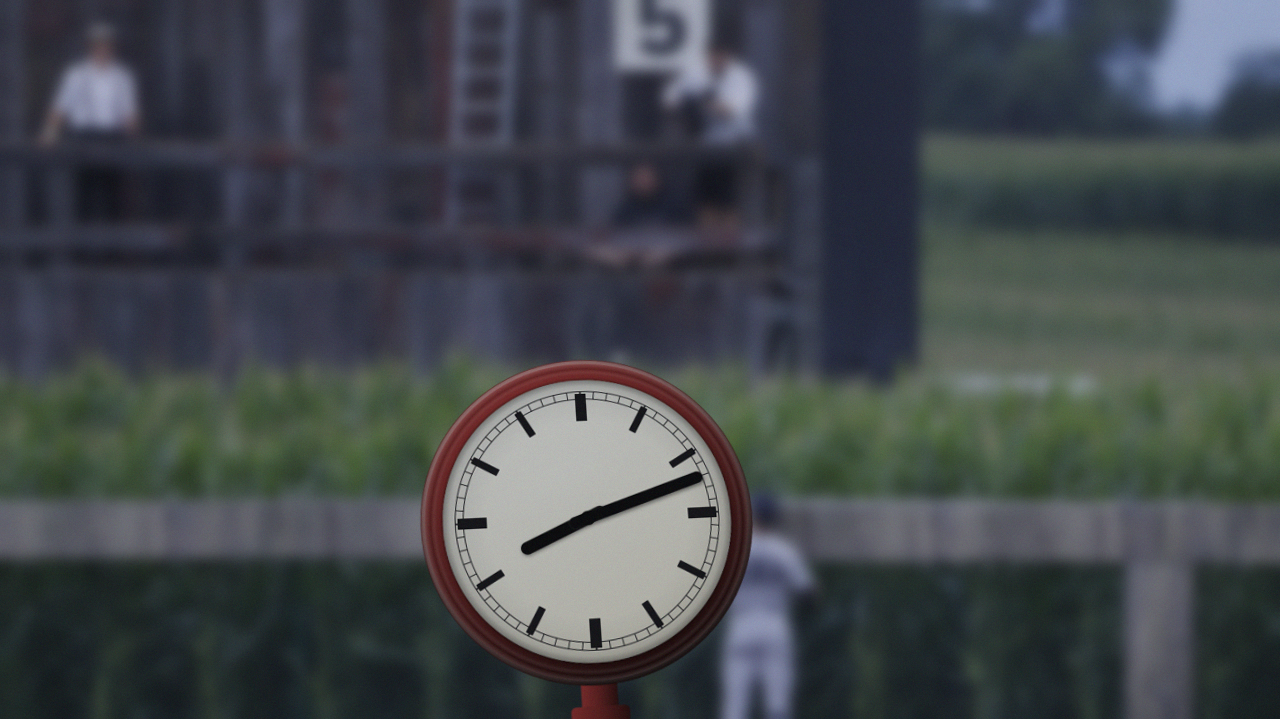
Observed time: 8:12
